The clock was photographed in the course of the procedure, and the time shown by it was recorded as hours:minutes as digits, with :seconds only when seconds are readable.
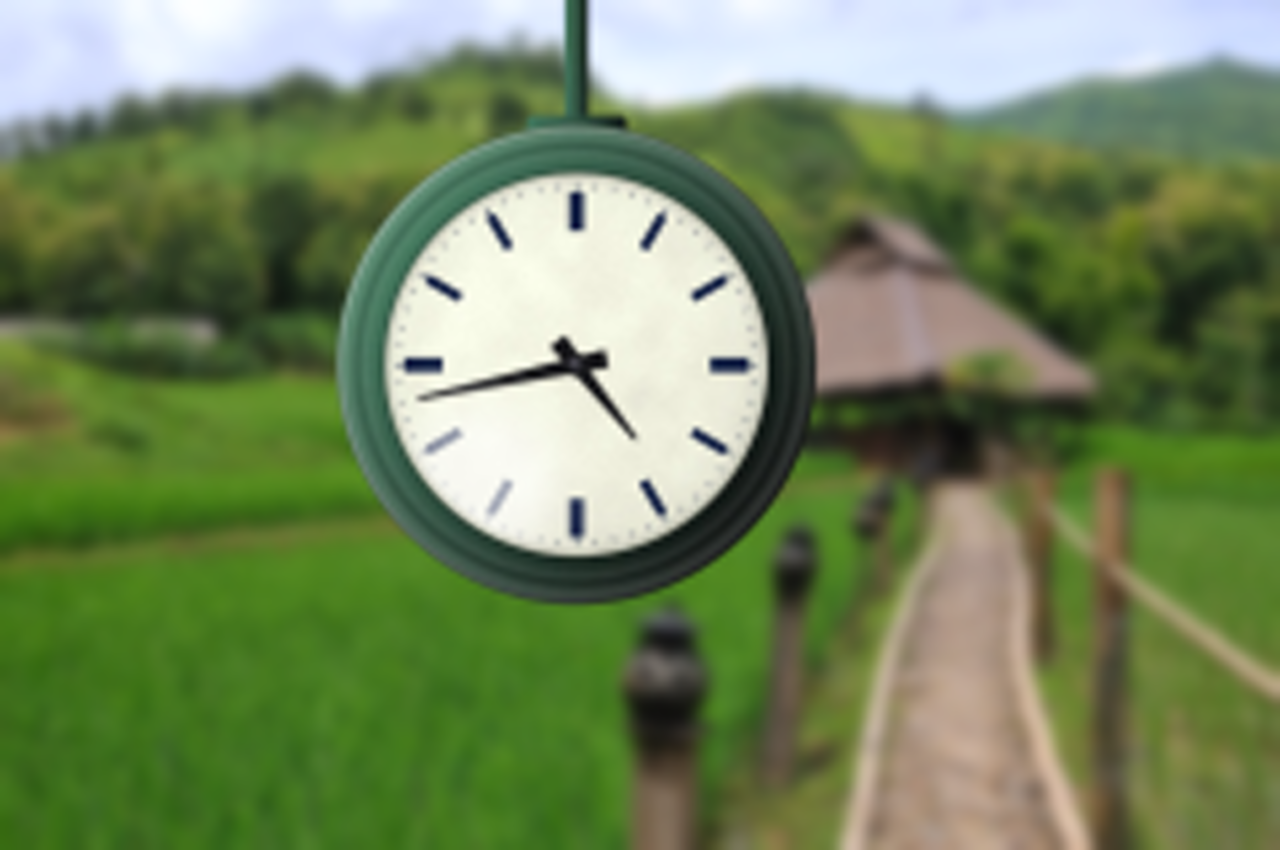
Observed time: 4:43
